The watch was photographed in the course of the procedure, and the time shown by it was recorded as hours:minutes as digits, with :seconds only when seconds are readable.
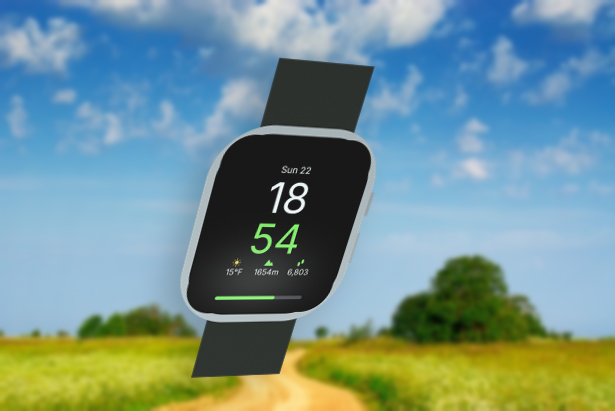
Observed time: 18:54
